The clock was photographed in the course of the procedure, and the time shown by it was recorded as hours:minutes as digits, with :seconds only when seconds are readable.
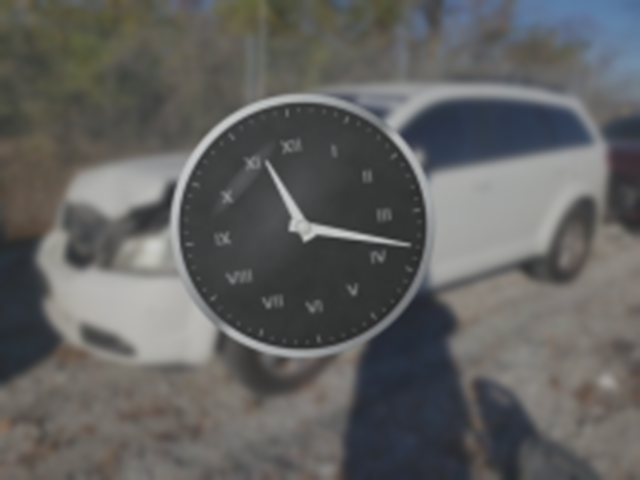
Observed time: 11:18
